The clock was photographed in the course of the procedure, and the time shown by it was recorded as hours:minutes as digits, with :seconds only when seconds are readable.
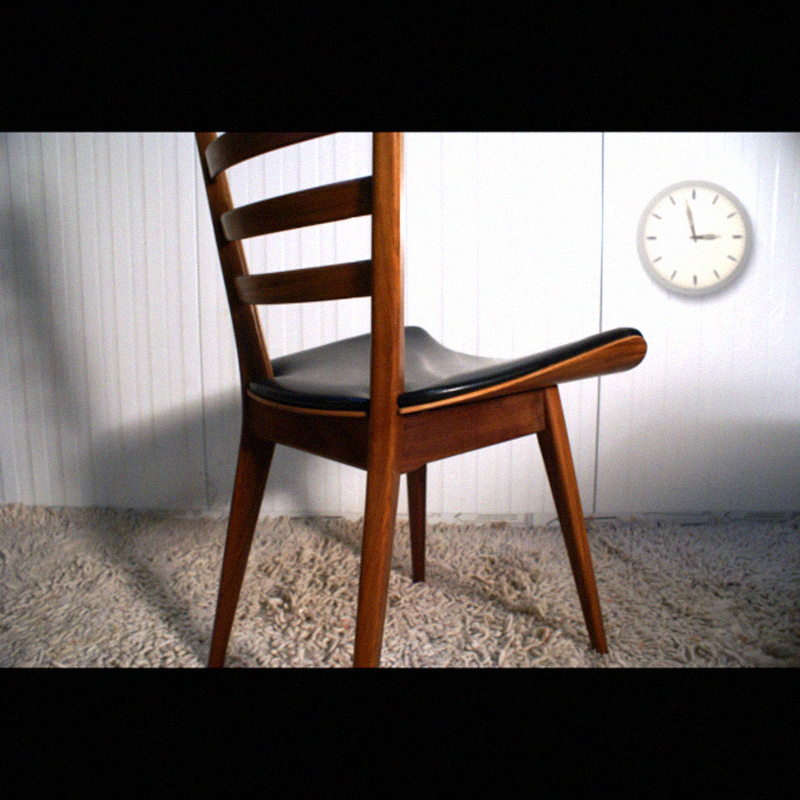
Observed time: 2:58
